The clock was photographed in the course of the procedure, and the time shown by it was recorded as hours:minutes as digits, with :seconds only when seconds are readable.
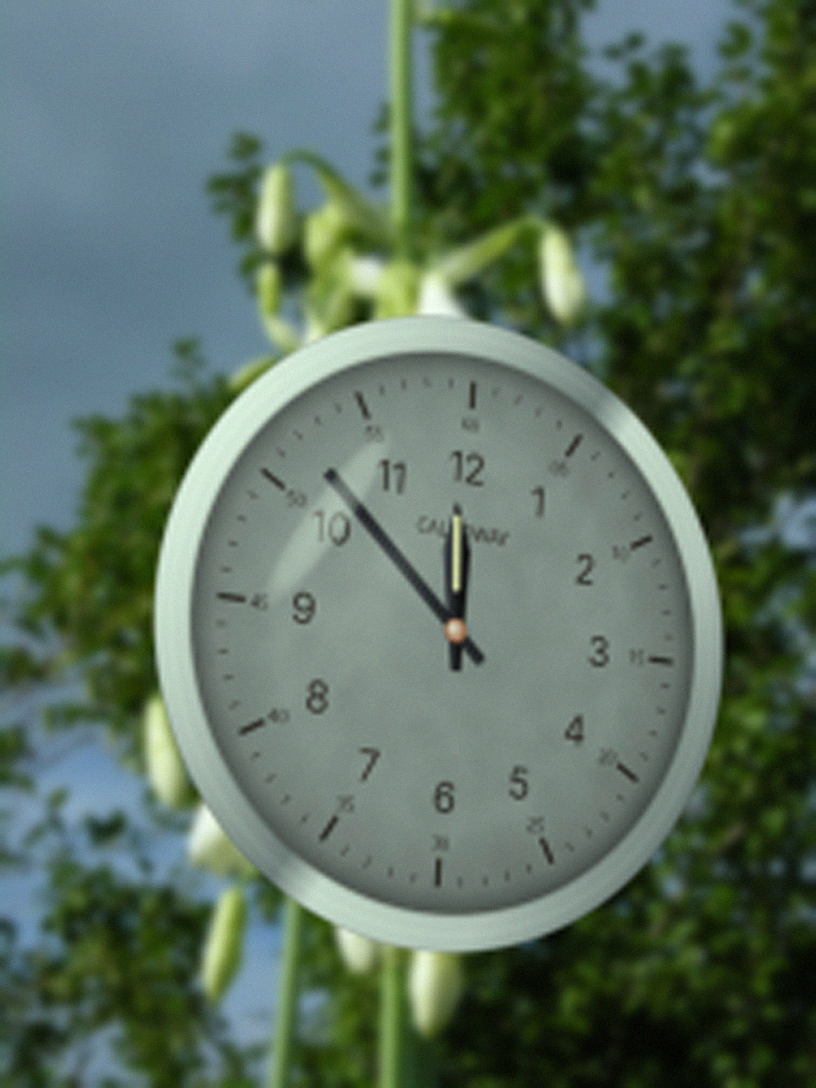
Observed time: 11:52
